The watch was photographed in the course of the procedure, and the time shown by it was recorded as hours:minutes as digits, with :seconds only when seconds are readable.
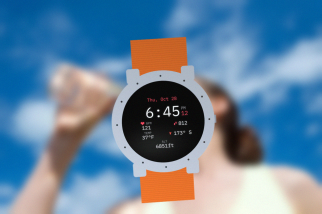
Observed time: 6:45
